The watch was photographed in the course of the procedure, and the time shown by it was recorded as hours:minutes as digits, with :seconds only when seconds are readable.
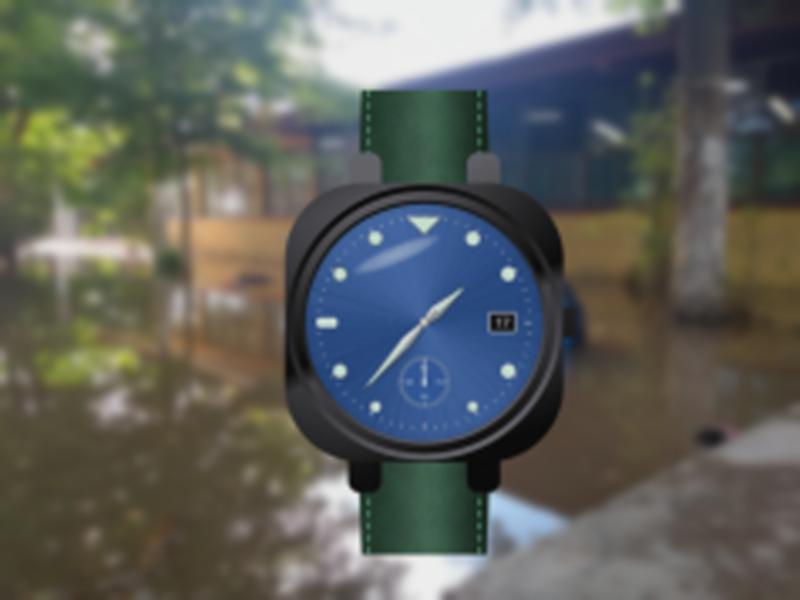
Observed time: 1:37
